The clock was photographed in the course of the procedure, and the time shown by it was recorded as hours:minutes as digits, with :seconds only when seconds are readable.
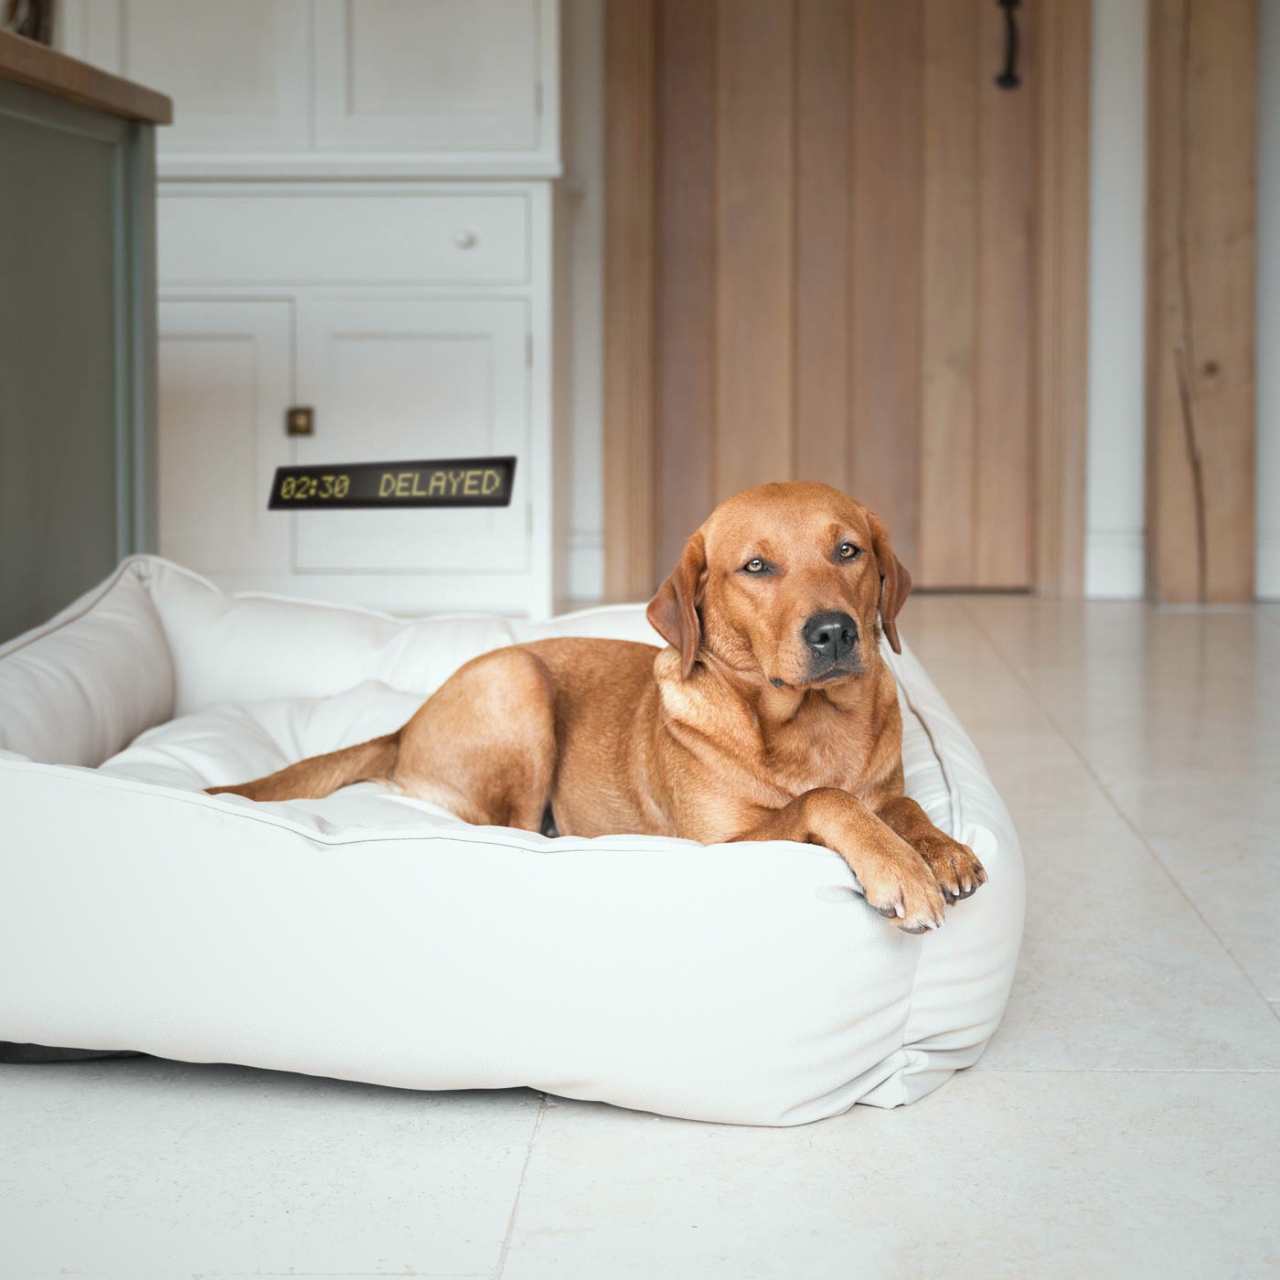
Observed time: 2:30
